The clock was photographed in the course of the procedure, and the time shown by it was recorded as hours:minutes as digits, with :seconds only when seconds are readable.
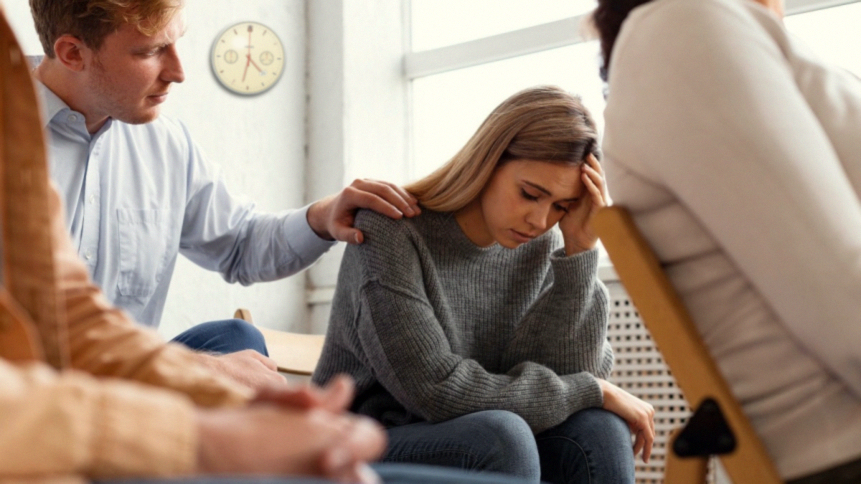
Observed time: 4:32
